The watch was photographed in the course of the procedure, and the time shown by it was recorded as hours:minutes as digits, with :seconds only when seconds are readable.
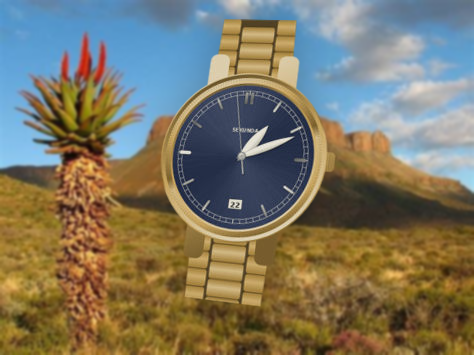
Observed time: 1:10:58
